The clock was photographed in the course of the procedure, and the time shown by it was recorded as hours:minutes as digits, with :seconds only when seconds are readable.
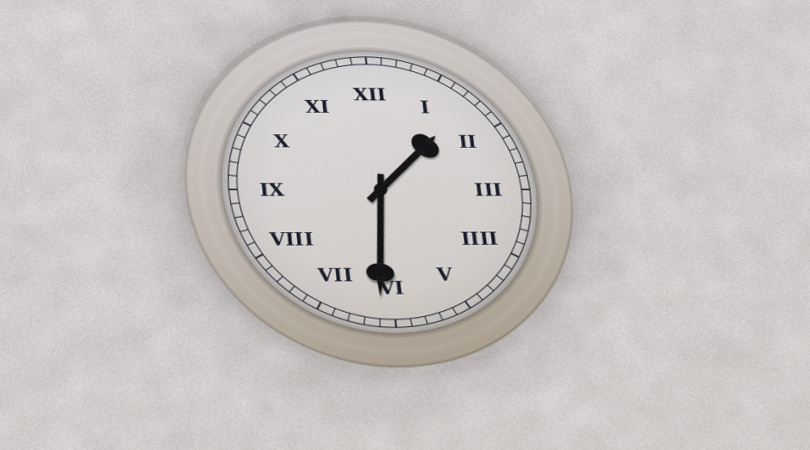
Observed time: 1:31
